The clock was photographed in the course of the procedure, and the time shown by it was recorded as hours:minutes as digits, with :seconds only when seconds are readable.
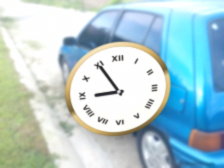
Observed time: 8:55
